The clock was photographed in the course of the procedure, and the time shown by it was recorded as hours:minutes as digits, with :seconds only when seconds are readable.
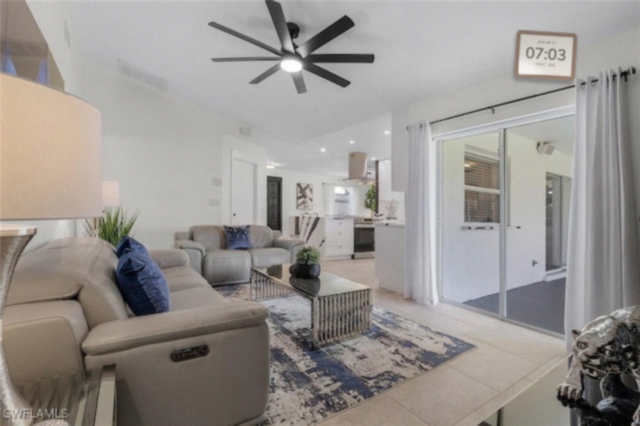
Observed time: 7:03
